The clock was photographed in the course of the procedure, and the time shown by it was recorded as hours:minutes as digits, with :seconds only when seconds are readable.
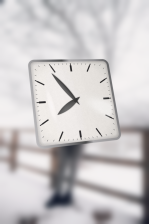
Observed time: 7:54
